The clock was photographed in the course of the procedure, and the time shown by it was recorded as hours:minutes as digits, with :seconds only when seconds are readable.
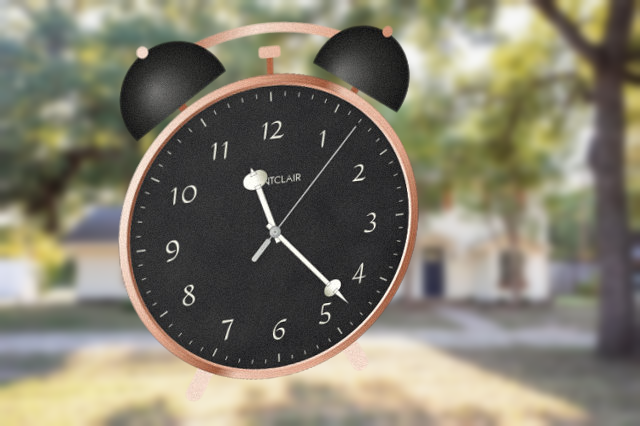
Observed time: 11:23:07
